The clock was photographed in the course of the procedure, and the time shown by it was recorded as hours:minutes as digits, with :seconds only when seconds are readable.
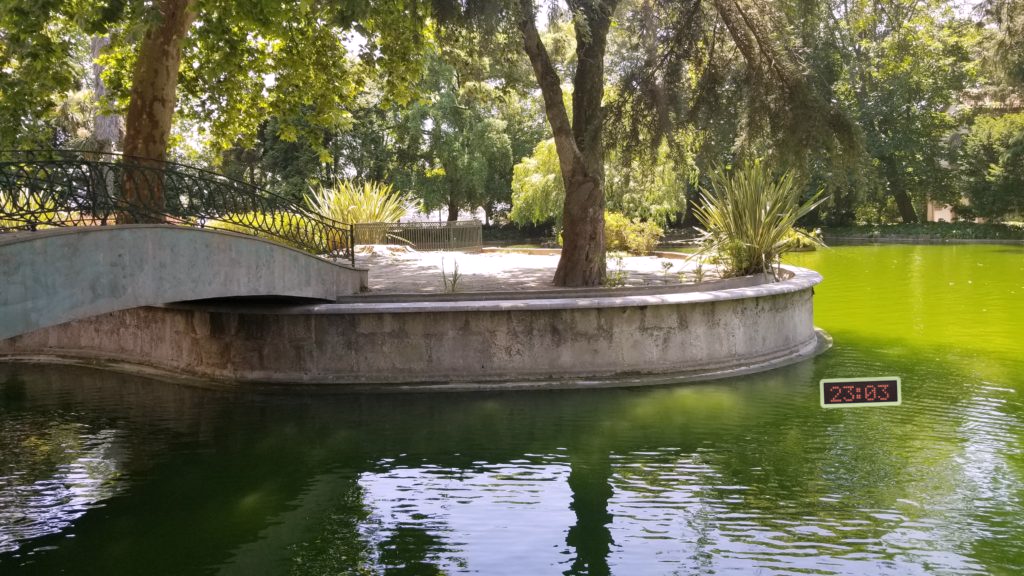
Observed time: 23:03
